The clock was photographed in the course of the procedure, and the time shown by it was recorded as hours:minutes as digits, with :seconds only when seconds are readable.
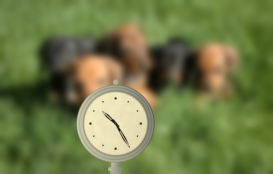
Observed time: 10:25
